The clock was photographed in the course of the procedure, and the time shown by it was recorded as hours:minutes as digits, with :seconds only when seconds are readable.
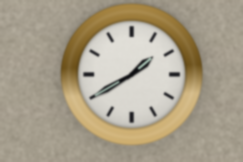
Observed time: 1:40
